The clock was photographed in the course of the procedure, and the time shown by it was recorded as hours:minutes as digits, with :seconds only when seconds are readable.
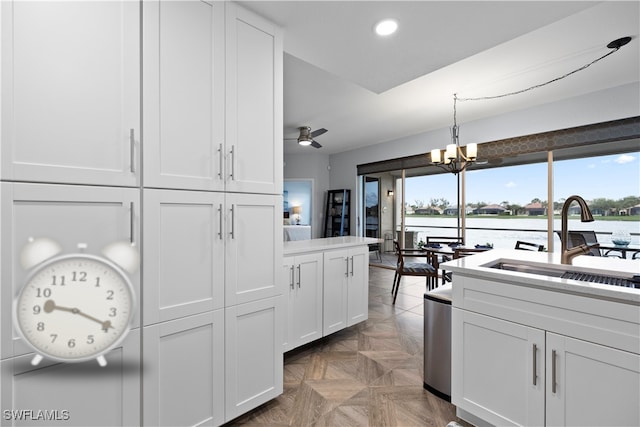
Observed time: 9:19
